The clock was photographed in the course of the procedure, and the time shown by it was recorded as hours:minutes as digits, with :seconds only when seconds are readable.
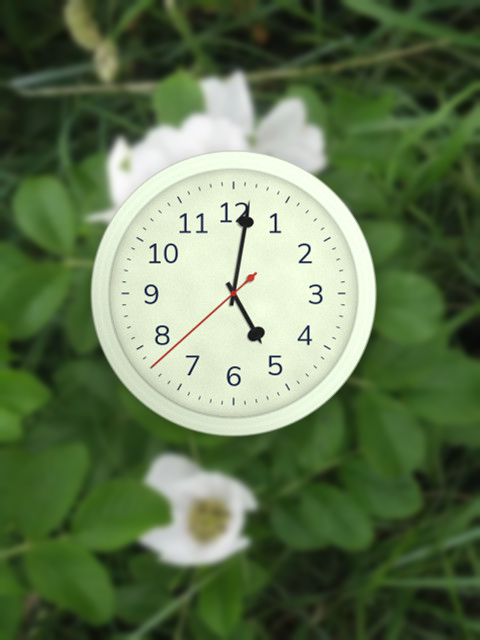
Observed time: 5:01:38
